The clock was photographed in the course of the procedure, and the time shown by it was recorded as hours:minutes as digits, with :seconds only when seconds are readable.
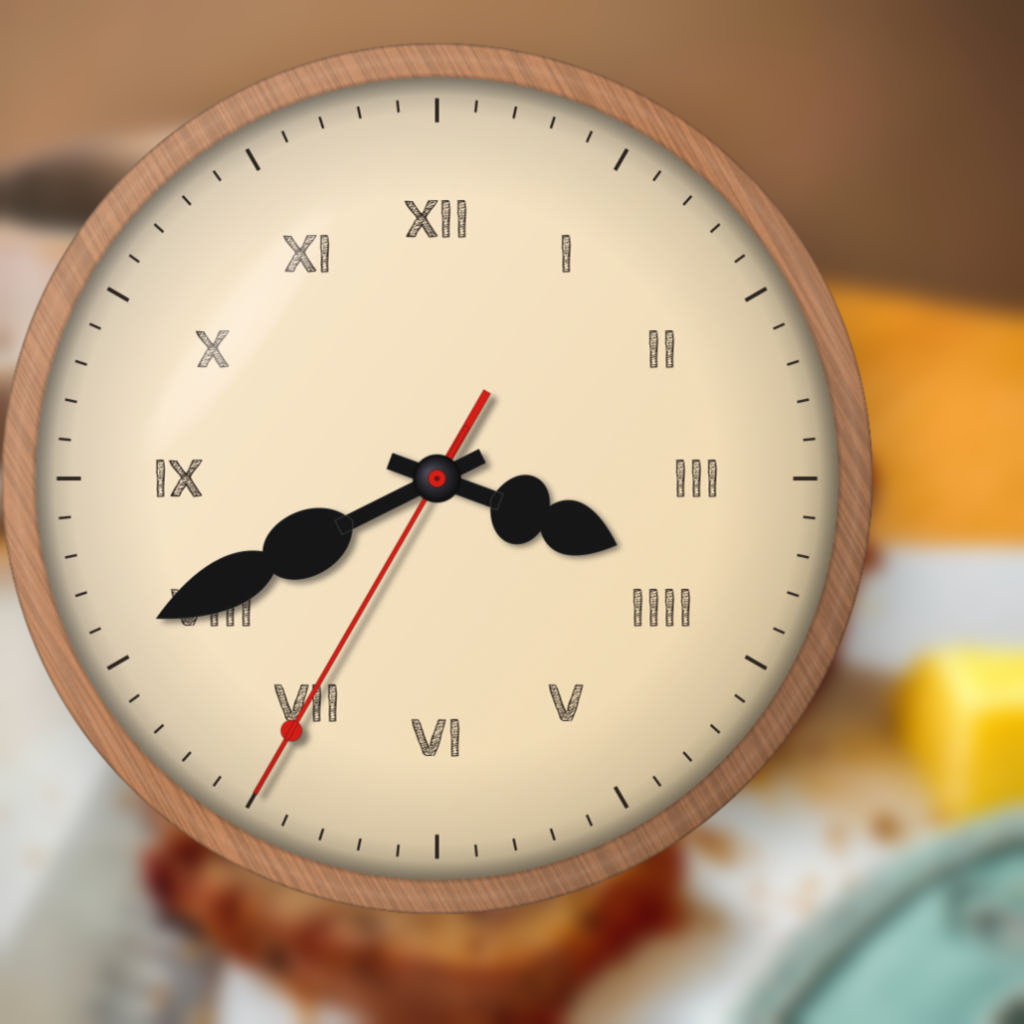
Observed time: 3:40:35
